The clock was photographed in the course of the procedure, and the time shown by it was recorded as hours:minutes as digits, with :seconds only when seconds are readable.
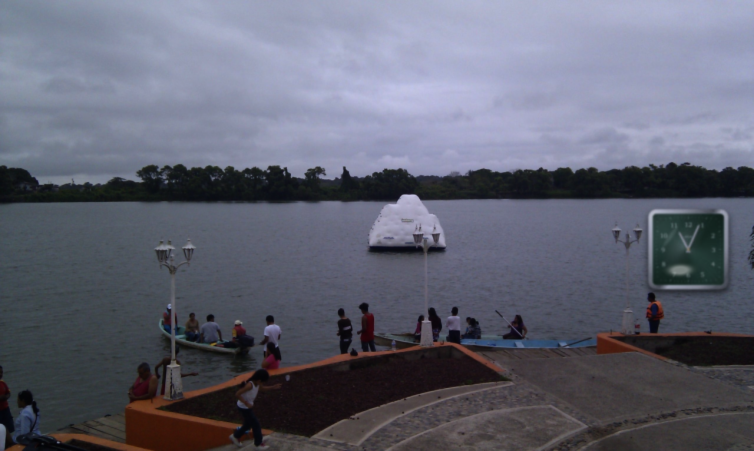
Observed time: 11:04
